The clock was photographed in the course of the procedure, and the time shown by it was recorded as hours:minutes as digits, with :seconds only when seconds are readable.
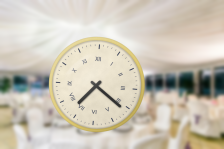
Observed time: 7:21
